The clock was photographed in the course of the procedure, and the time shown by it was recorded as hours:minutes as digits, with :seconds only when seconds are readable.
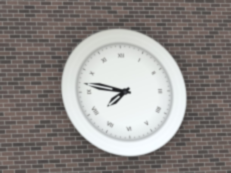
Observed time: 7:47
